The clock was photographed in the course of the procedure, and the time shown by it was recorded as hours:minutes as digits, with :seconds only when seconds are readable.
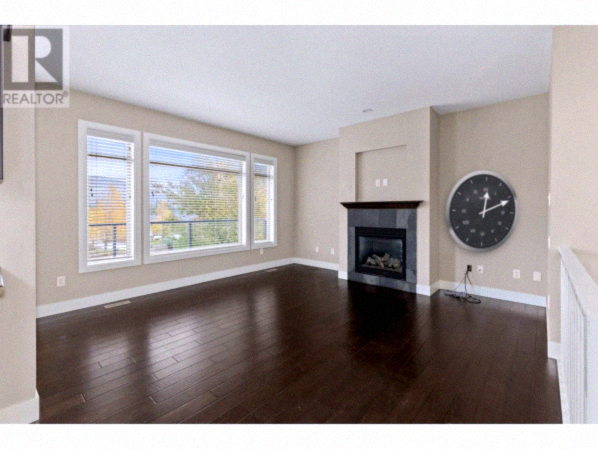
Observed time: 12:11
